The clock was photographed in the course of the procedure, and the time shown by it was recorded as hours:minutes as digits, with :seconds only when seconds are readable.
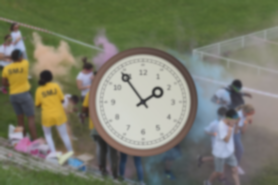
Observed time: 1:54
